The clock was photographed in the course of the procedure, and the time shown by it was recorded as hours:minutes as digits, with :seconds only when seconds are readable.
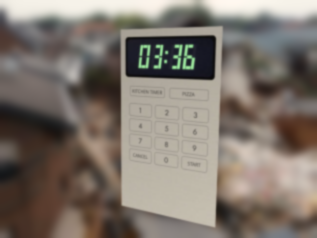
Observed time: 3:36
